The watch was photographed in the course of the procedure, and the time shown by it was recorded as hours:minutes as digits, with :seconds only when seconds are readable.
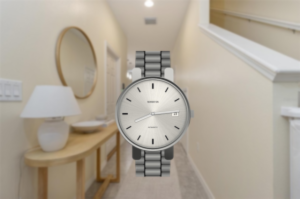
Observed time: 8:14
